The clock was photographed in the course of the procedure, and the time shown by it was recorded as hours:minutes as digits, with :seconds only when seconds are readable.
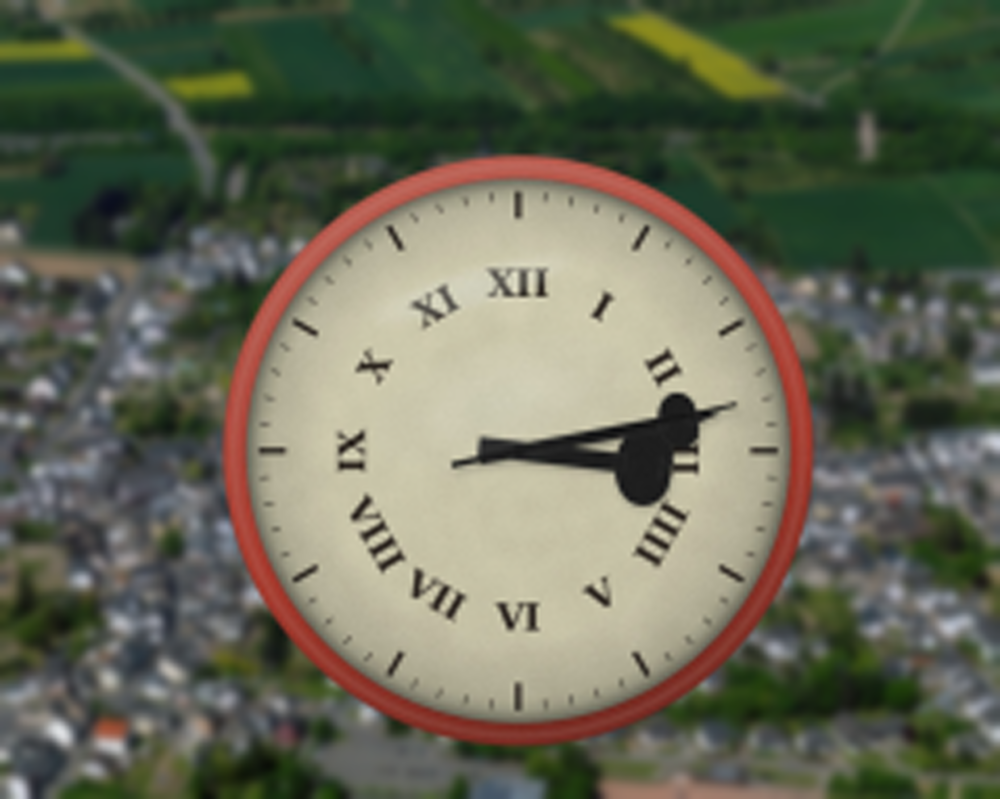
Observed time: 3:13:13
